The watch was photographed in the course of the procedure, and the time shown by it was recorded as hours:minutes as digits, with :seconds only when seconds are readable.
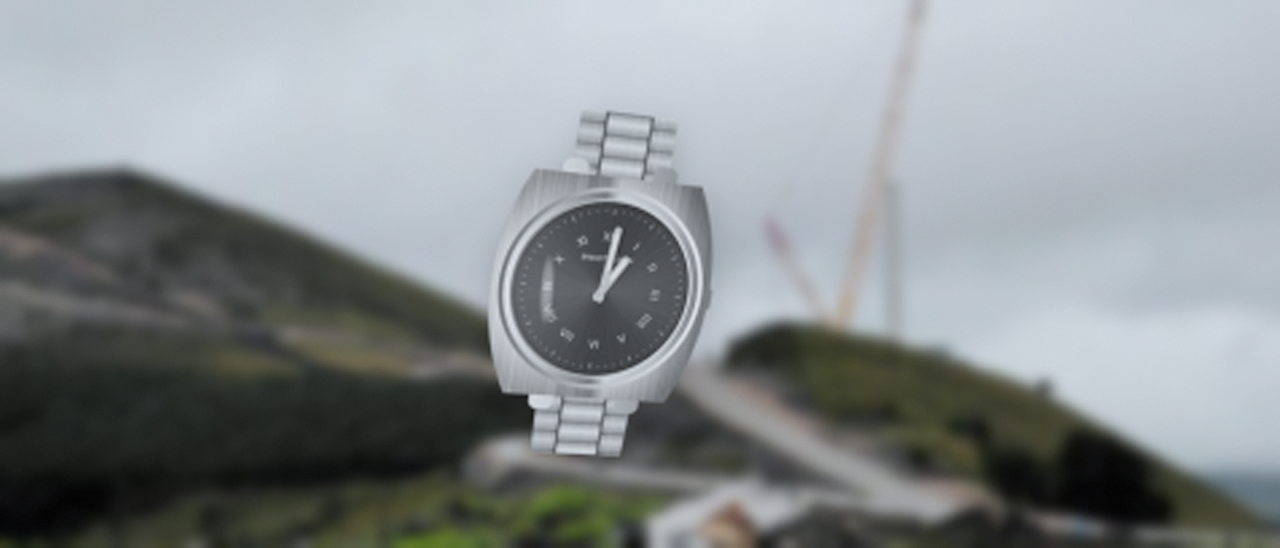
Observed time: 1:01
